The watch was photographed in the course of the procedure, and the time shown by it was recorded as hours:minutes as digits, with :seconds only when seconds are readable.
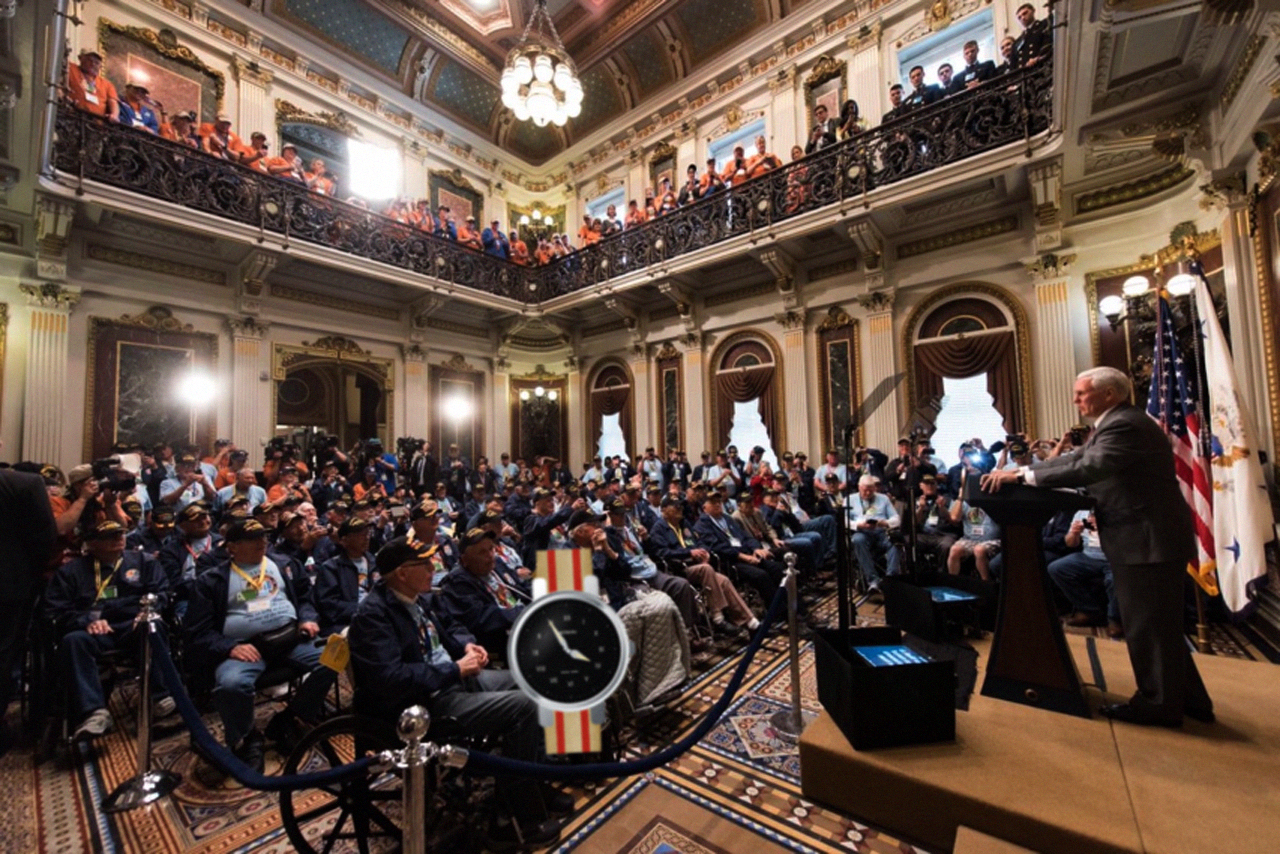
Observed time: 3:55
